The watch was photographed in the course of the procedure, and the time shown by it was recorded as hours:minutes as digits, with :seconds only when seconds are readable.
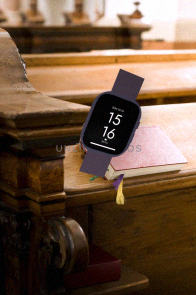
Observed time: 15:16
